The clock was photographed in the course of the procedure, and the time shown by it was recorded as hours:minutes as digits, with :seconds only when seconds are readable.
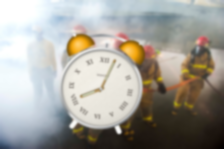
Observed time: 8:03
